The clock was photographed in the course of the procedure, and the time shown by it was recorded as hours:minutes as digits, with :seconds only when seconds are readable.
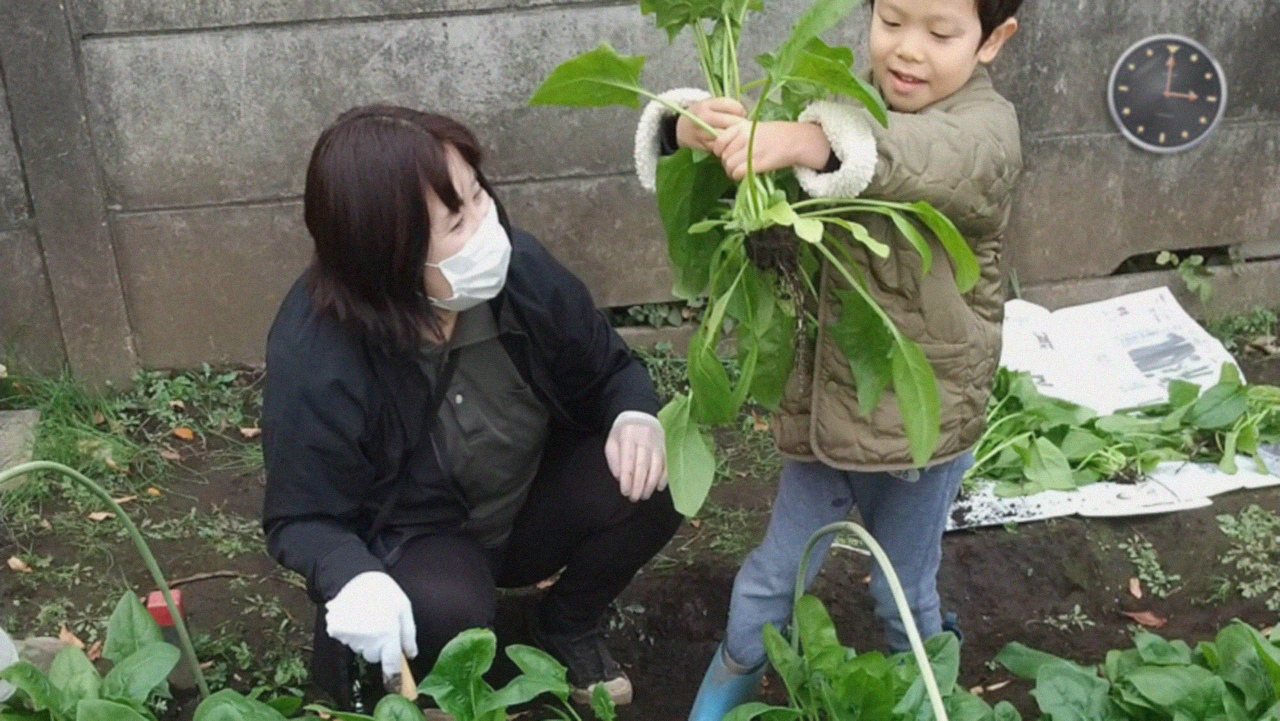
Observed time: 3:00
